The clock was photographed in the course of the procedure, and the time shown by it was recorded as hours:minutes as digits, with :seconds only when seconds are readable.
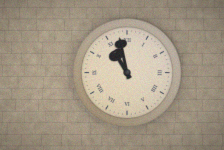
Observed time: 10:58
